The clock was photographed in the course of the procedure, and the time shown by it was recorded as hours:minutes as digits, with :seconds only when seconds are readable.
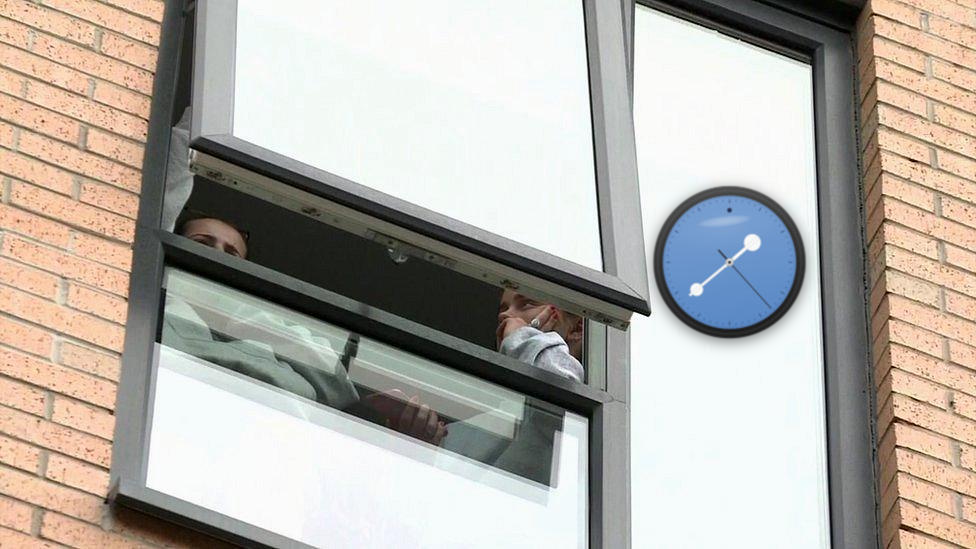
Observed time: 1:38:23
